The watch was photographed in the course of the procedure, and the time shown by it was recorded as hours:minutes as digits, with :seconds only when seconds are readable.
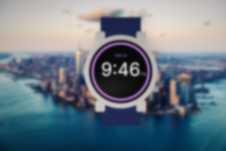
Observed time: 9:46
